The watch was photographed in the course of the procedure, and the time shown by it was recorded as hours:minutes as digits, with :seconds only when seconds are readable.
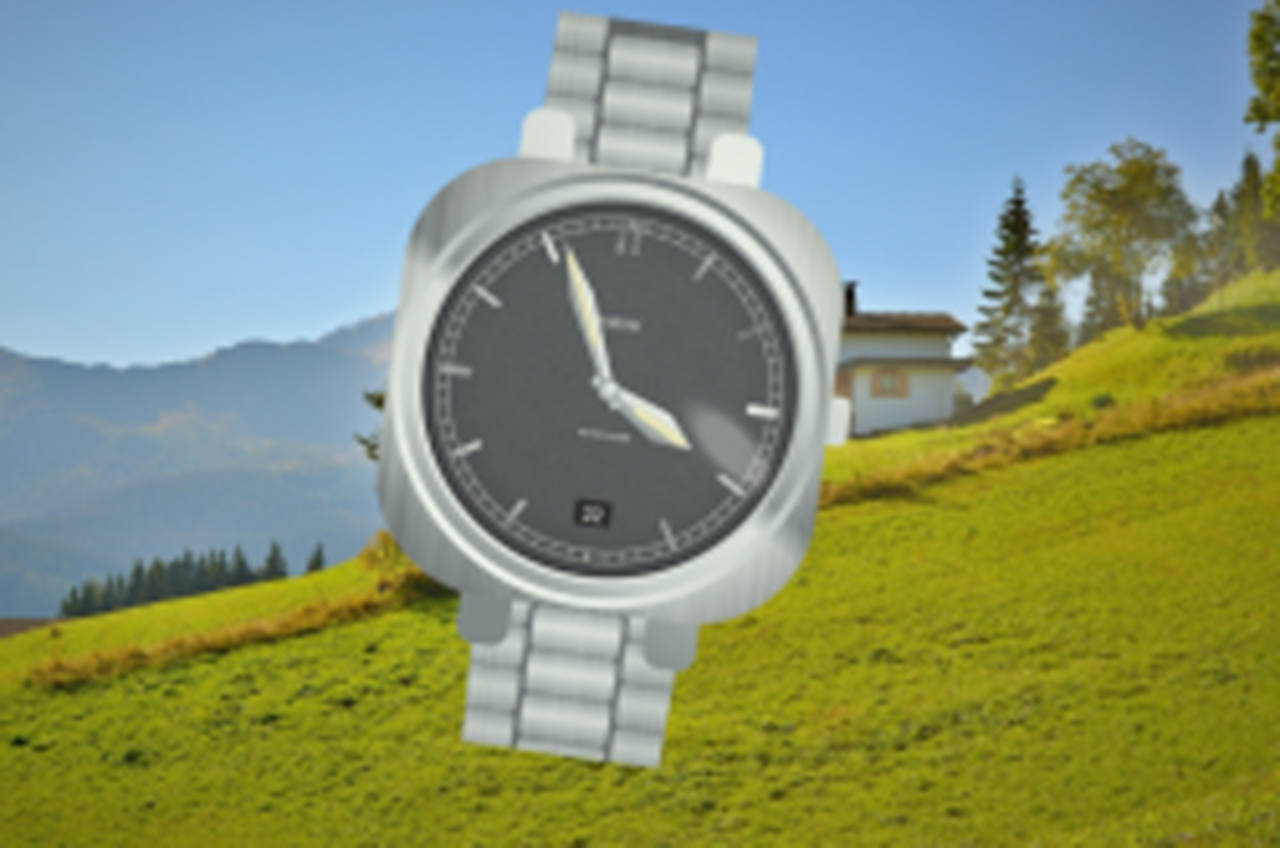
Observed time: 3:56
